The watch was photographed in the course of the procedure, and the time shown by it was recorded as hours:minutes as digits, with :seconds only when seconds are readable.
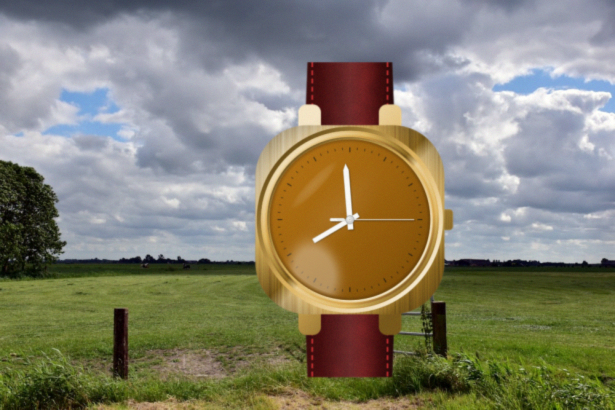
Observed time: 7:59:15
